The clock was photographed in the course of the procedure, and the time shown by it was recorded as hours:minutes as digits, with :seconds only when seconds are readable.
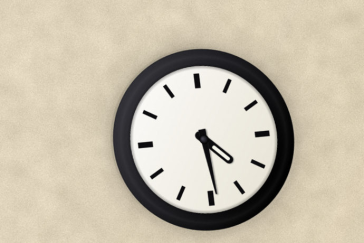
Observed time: 4:29
